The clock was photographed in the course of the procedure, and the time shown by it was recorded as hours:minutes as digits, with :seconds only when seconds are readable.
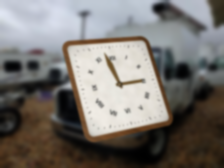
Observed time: 2:58
